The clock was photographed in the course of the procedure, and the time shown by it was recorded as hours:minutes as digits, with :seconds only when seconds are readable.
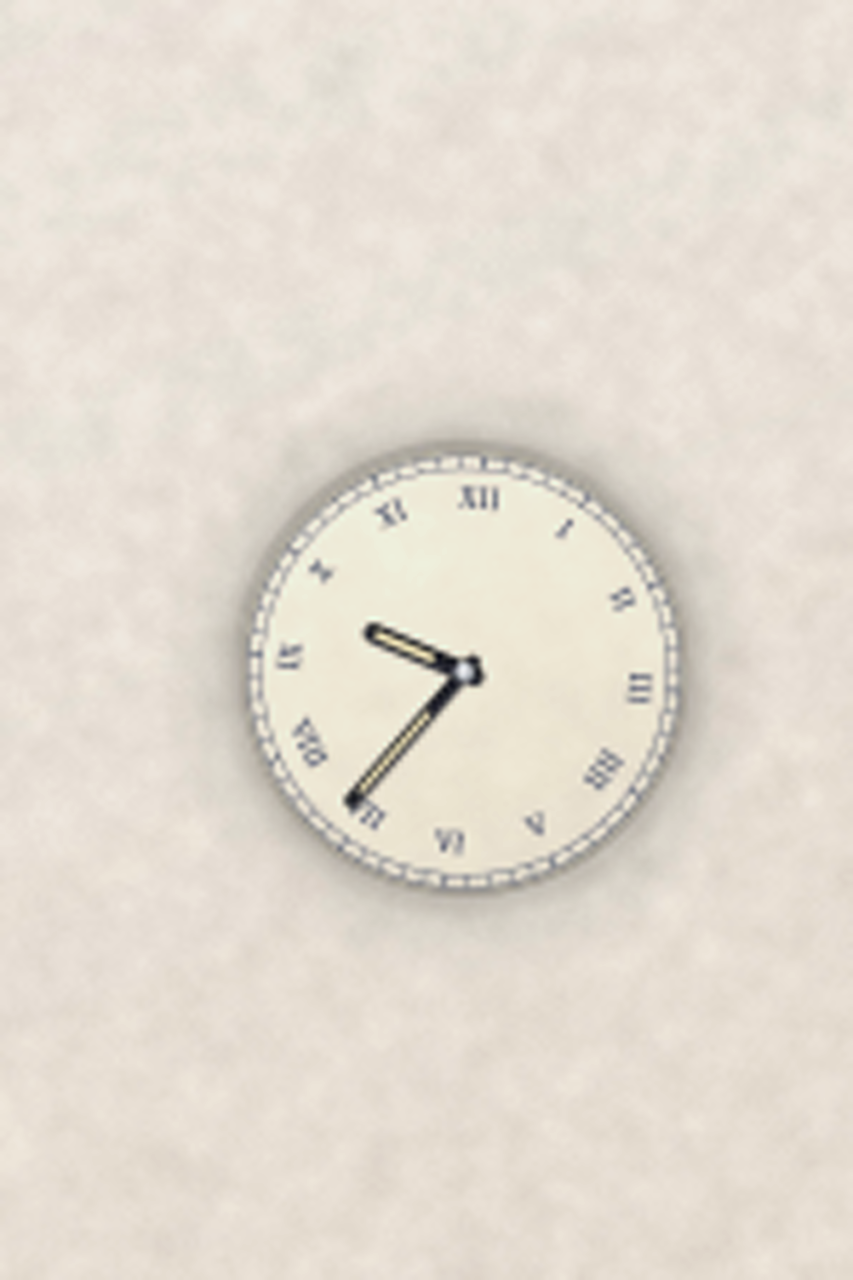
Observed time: 9:36
